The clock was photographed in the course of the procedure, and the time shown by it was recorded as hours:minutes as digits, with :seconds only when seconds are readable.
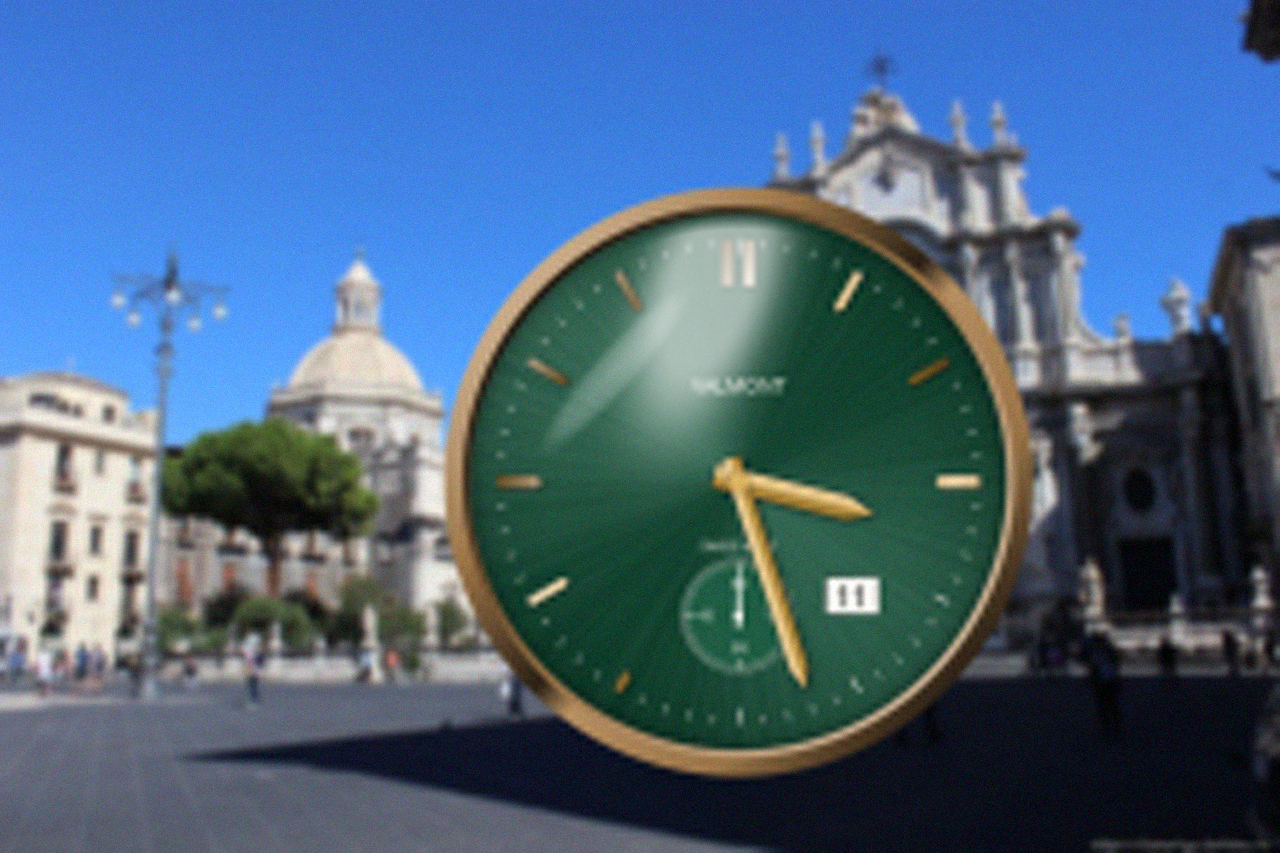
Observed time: 3:27
